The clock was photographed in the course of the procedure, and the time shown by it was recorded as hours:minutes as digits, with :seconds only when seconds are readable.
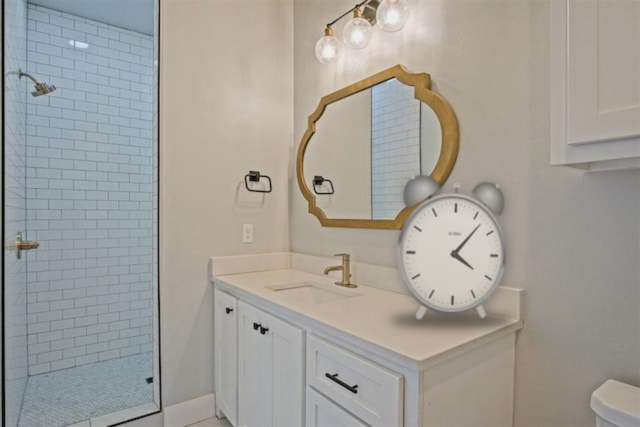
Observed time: 4:07
